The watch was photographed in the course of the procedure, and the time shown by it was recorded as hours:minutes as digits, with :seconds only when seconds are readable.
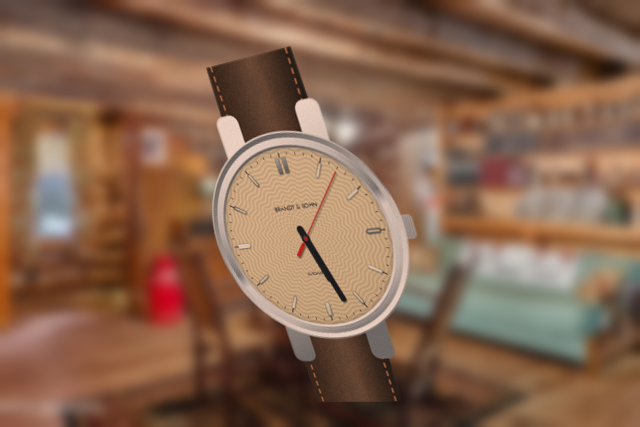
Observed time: 5:27:07
